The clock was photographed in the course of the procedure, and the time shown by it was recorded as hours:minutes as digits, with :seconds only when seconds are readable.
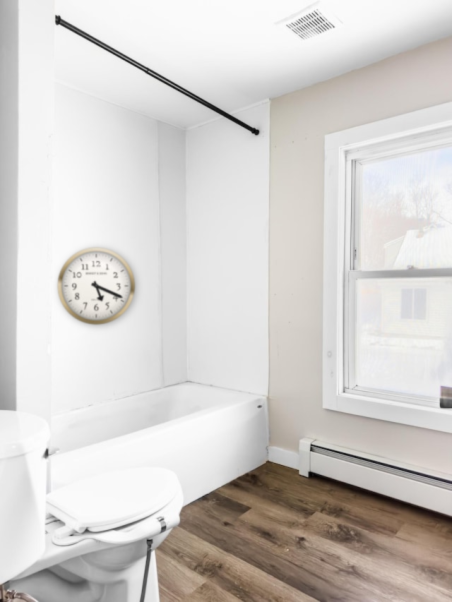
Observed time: 5:19
